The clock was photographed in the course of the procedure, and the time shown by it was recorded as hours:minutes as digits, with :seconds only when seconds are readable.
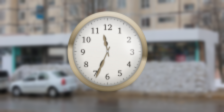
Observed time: 11:34
